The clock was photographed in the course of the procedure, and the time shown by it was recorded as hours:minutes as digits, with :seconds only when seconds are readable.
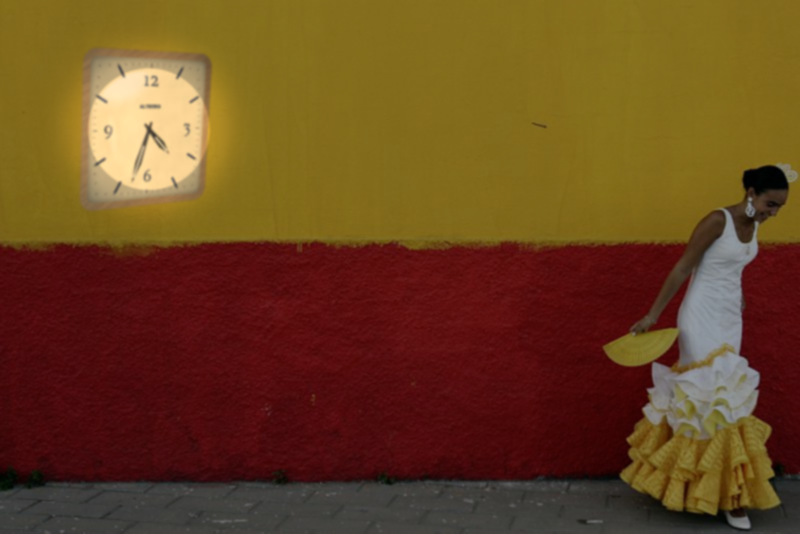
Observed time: 4:33
